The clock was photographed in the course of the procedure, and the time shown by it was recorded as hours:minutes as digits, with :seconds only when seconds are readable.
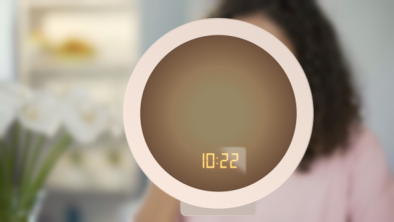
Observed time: 10:22
